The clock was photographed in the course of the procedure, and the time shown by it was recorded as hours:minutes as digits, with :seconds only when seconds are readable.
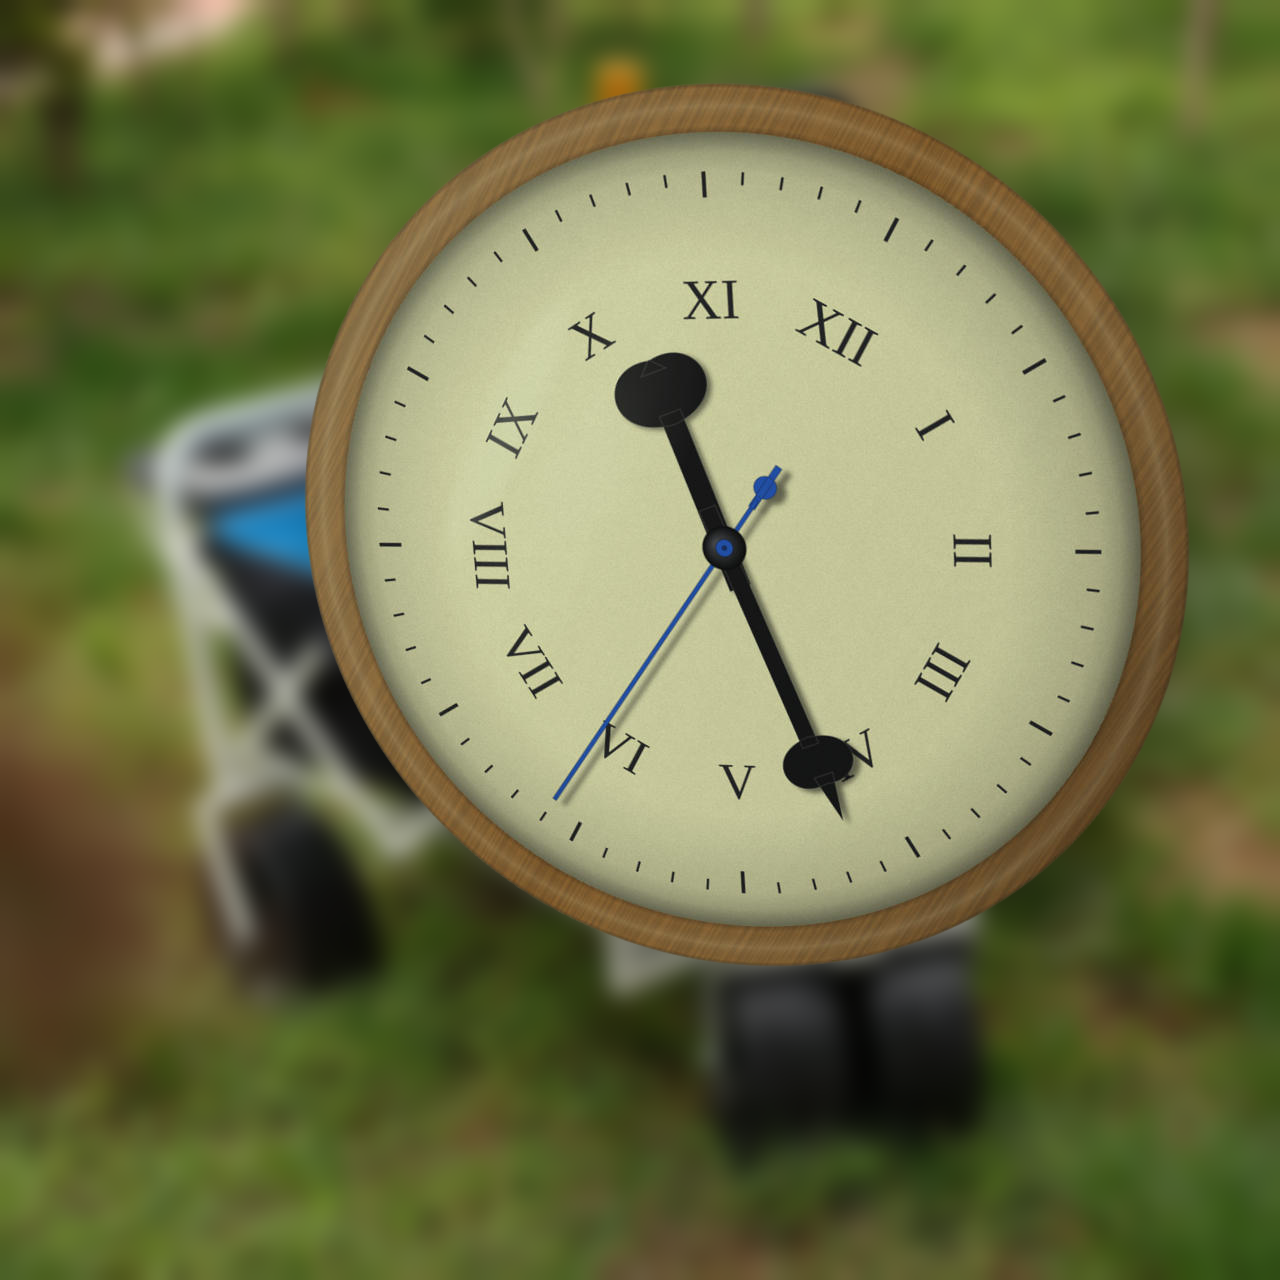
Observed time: 10:21:31
